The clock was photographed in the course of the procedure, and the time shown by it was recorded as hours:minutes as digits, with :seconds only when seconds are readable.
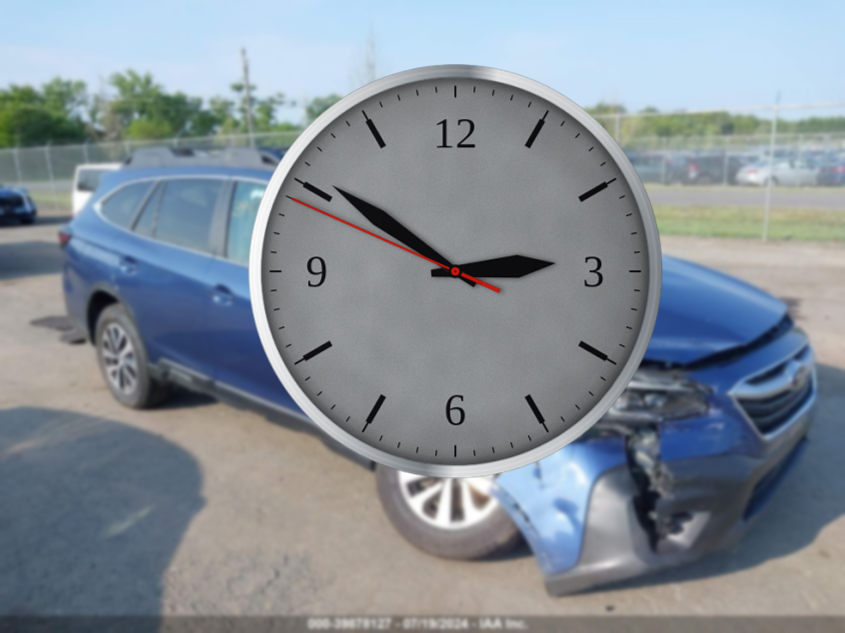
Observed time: 2:50:49
